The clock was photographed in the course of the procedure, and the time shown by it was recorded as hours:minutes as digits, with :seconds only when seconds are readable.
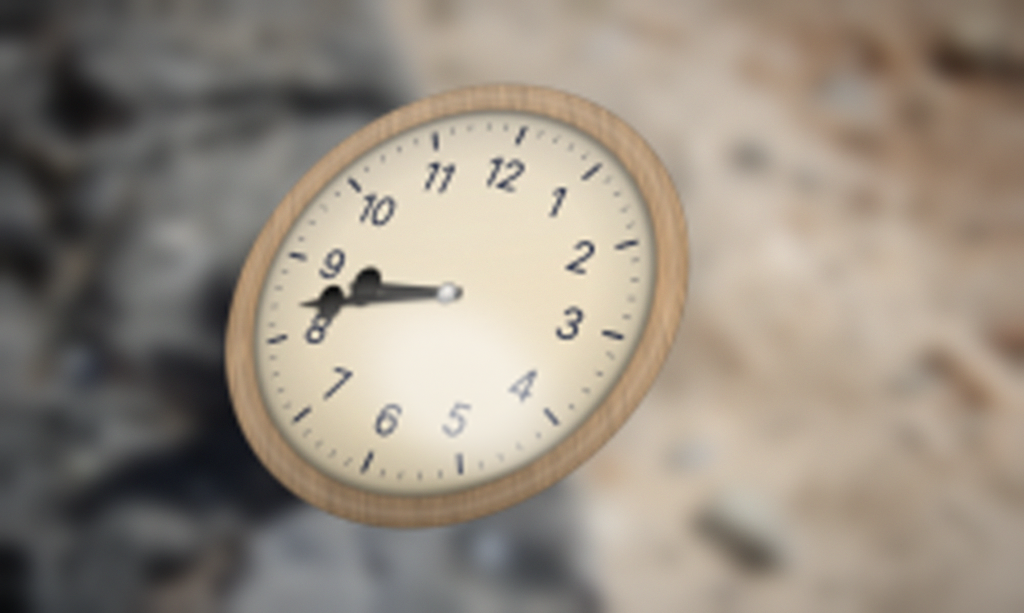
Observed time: 8:42
